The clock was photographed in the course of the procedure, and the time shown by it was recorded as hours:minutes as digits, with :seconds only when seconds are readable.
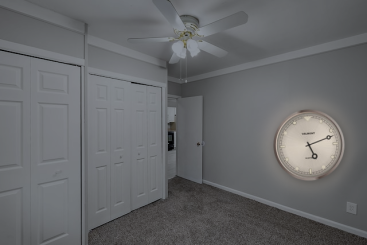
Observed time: 5:12
